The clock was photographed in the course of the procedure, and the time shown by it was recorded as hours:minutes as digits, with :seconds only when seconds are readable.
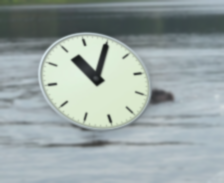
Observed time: 11:05
